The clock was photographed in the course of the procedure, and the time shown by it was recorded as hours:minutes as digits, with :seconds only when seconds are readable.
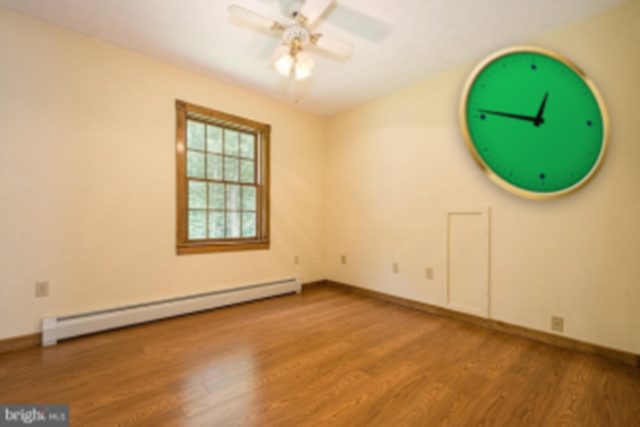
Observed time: 12:46
